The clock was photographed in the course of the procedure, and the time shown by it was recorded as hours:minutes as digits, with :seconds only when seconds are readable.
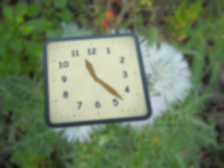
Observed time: 11:23
